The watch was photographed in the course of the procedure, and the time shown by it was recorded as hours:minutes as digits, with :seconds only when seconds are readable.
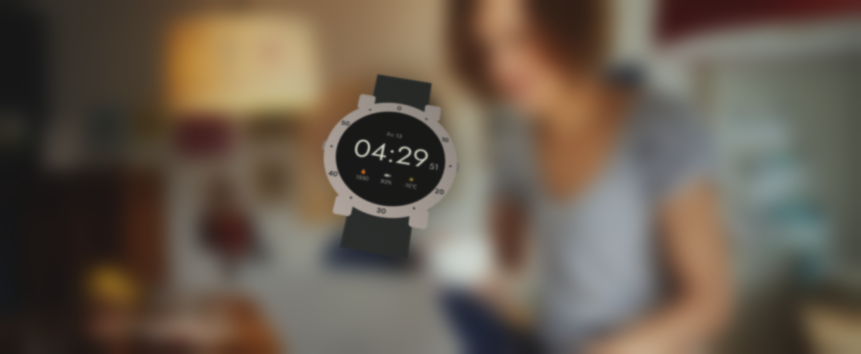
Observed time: 4:29
